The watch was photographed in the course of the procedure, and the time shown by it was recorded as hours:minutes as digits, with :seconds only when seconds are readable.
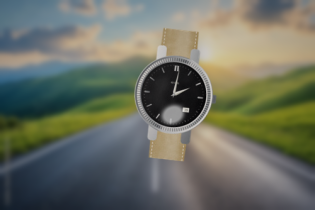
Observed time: 2:01
